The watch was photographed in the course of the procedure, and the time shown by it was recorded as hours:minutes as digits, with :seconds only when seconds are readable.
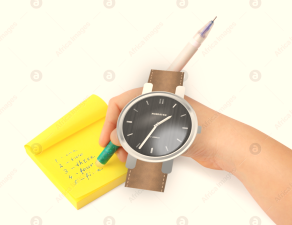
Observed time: 1:34
